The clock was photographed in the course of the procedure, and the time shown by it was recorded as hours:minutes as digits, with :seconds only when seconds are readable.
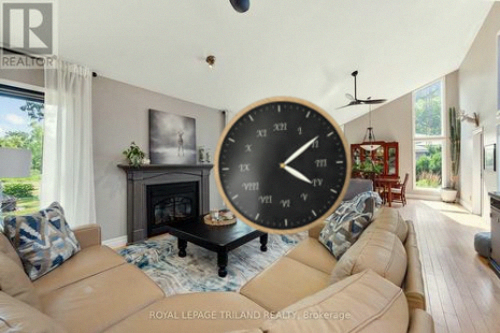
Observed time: 4:09
